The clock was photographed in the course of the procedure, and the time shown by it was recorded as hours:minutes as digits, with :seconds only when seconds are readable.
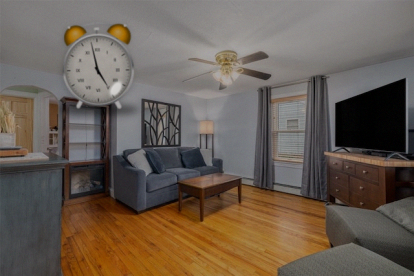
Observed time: 4:58
